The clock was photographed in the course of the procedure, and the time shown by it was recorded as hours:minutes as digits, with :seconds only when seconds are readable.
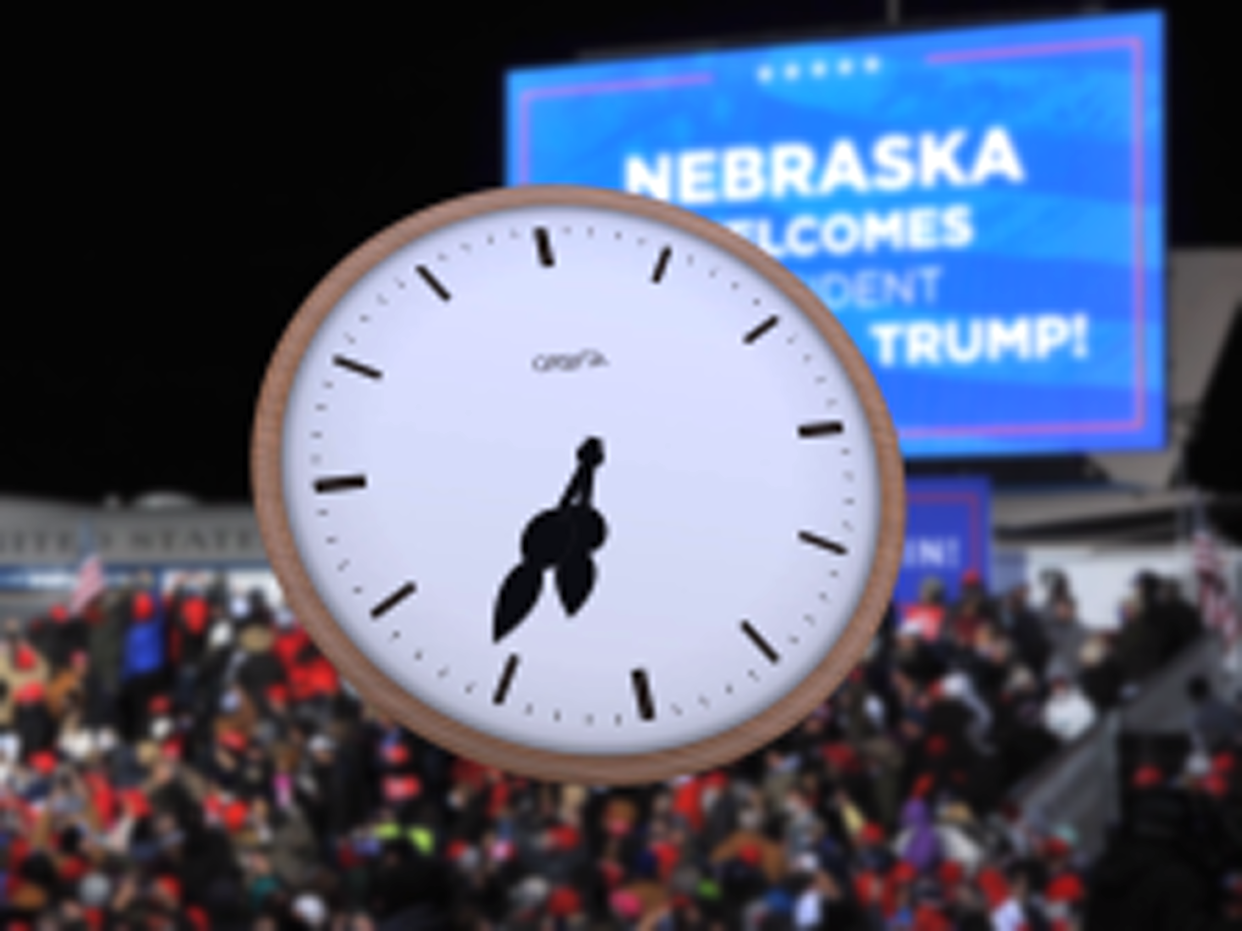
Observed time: 6:36
